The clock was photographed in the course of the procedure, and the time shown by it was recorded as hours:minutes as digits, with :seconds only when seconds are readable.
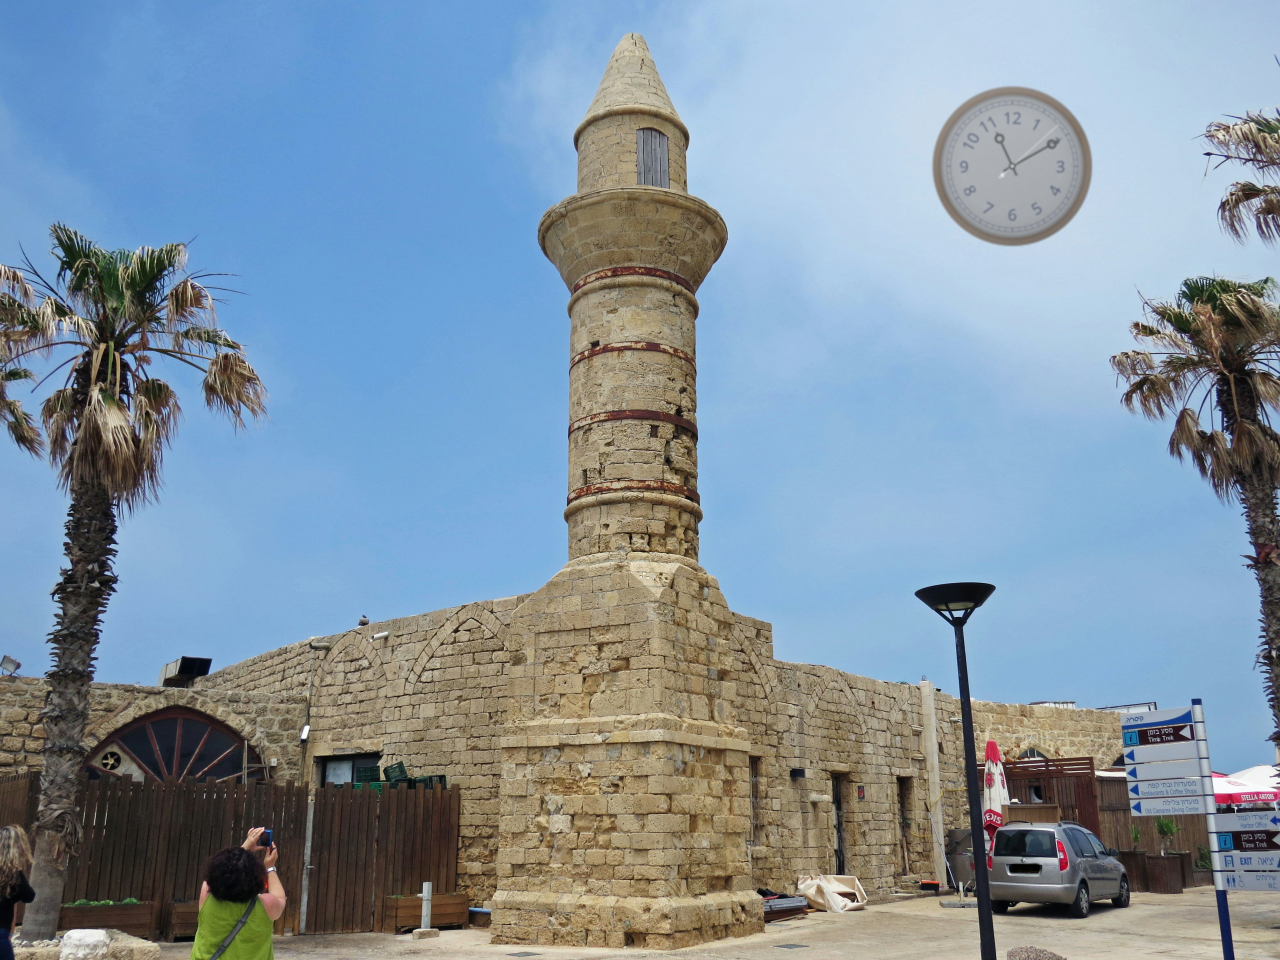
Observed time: 11:10:08
